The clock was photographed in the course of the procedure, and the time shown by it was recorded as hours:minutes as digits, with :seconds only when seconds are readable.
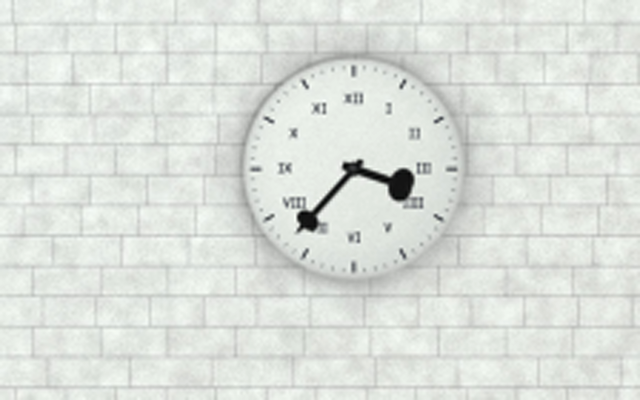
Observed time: 3:37
